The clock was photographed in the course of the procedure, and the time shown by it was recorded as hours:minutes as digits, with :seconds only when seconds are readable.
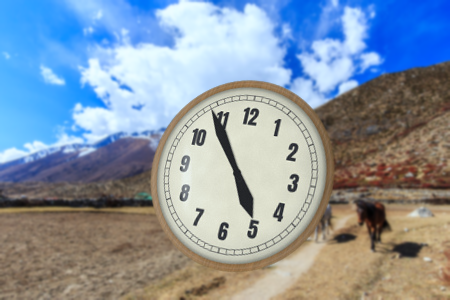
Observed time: 4:54
